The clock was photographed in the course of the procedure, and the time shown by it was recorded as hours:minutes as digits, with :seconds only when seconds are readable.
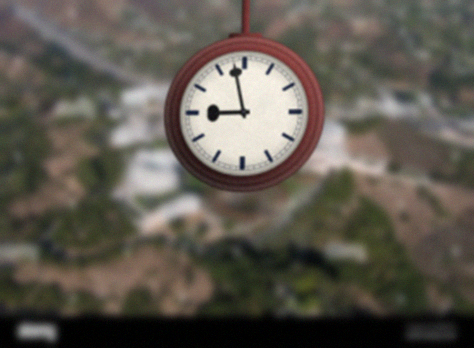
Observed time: 8:58
